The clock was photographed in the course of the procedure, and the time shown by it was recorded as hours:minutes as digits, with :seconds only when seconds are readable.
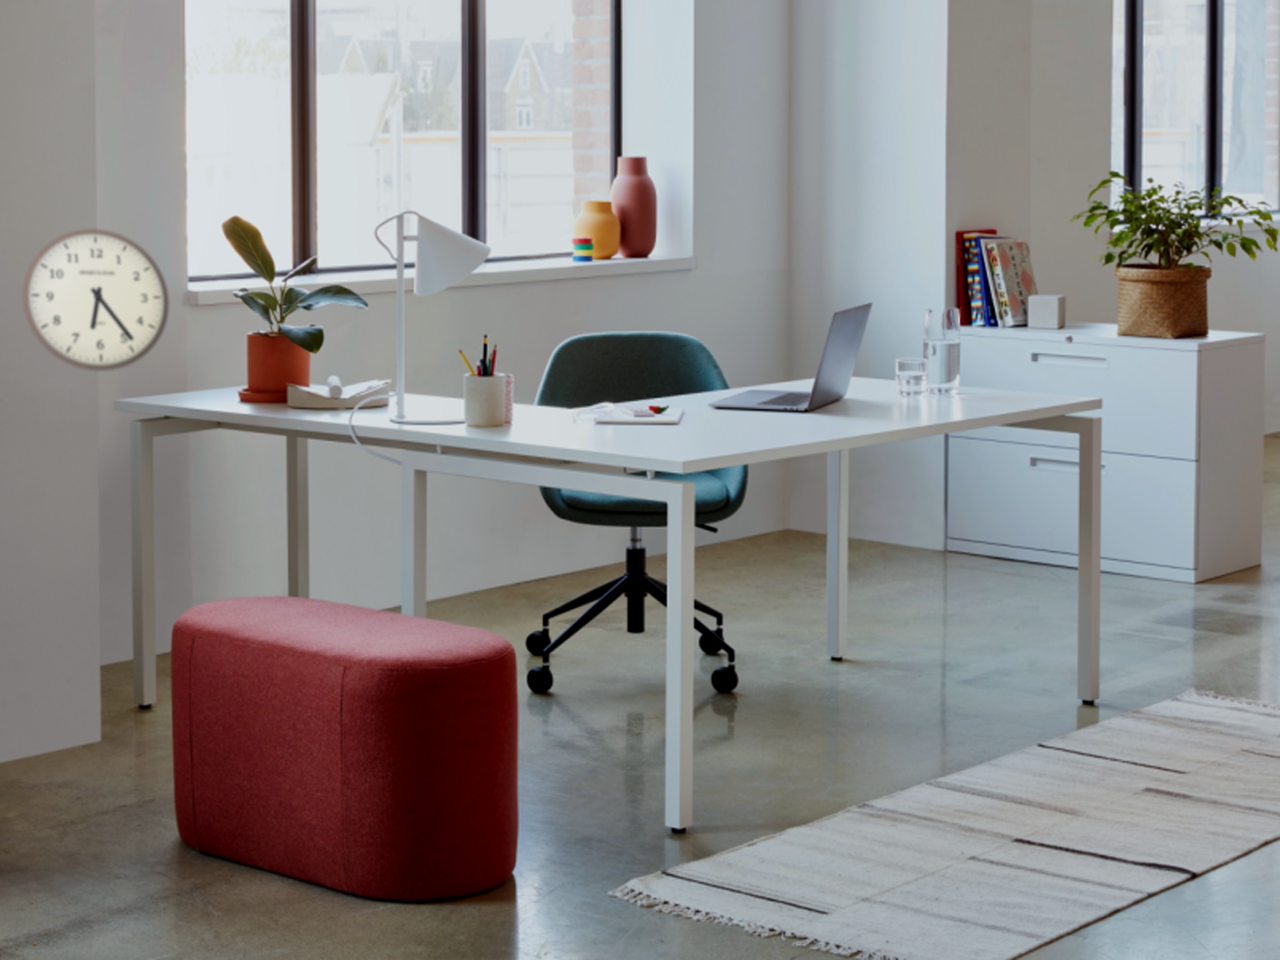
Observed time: 6:24
